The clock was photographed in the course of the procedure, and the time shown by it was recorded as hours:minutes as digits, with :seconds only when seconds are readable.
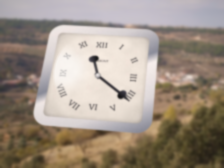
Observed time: 11:21
